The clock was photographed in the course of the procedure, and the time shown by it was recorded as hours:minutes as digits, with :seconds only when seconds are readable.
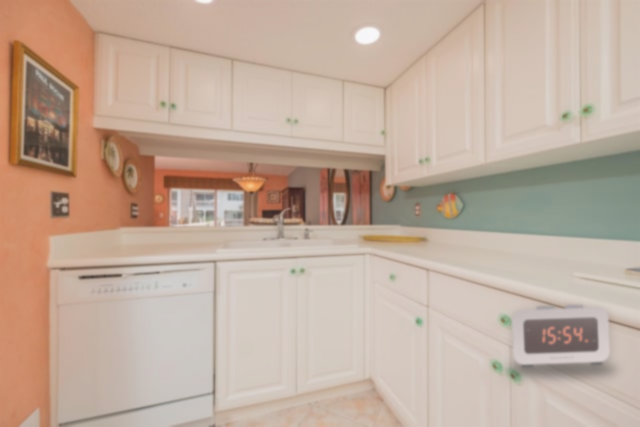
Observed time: 15:54
